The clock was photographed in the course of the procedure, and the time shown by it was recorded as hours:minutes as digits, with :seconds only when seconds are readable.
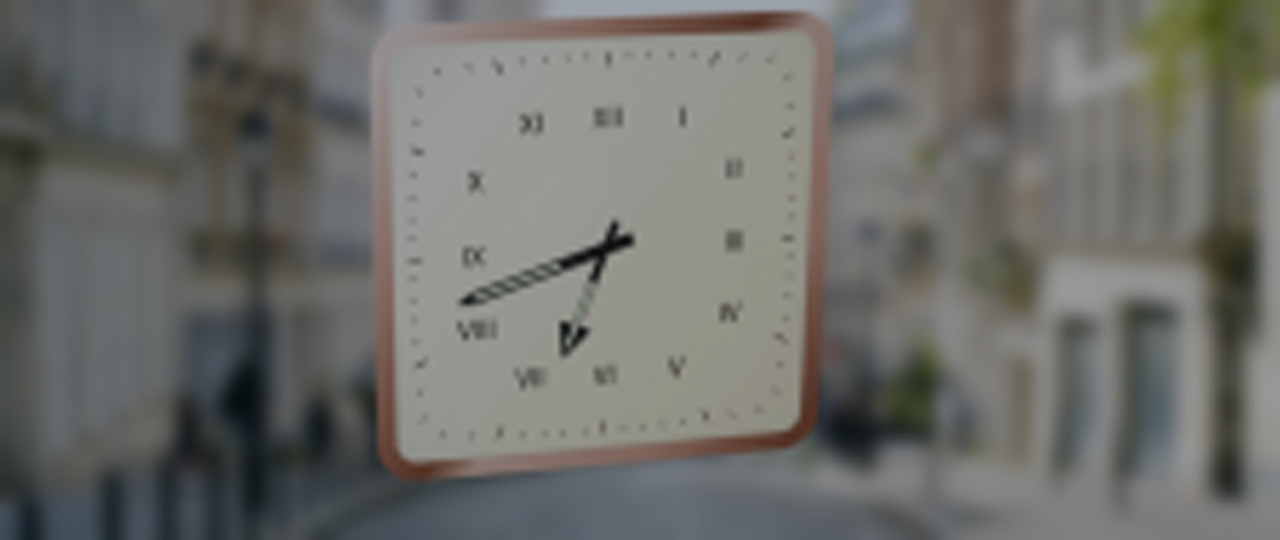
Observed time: 6:42
